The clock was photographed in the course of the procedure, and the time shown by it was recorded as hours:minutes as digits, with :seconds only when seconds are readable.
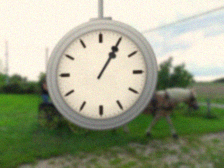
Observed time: 1:05
